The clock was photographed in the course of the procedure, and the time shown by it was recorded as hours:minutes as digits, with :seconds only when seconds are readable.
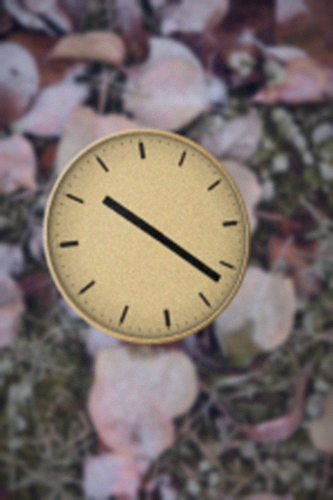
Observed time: 10:22
